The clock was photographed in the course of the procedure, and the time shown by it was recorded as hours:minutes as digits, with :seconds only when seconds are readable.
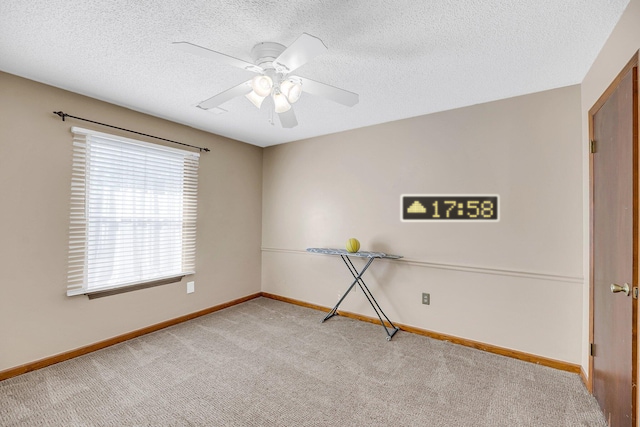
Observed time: 17:58
